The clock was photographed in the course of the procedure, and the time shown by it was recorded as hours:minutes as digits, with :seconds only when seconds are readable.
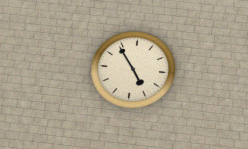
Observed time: 4:54
